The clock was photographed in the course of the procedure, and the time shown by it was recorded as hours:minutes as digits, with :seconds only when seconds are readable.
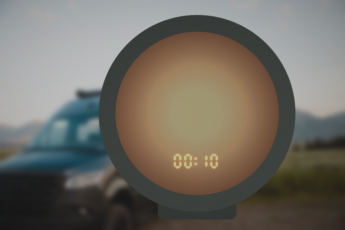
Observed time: 0:10
